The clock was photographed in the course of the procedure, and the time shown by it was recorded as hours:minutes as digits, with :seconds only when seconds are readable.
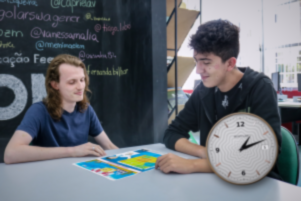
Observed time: 1:12
